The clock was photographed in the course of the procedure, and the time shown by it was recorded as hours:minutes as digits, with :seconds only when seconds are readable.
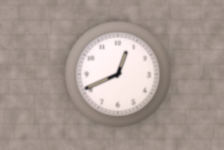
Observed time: 12:41
